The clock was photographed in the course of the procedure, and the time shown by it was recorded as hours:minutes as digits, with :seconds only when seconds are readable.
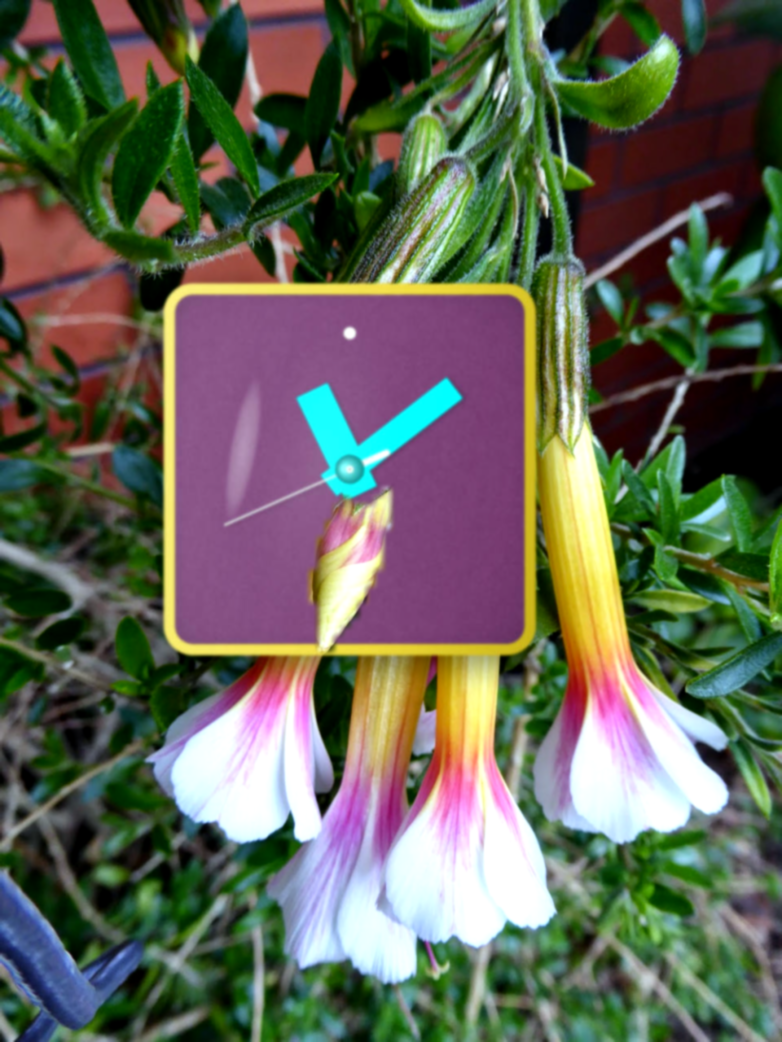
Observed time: 11:08:41
